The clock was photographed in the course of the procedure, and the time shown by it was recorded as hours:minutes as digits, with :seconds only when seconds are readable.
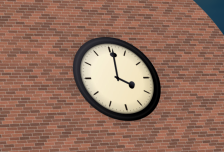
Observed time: 4:01
